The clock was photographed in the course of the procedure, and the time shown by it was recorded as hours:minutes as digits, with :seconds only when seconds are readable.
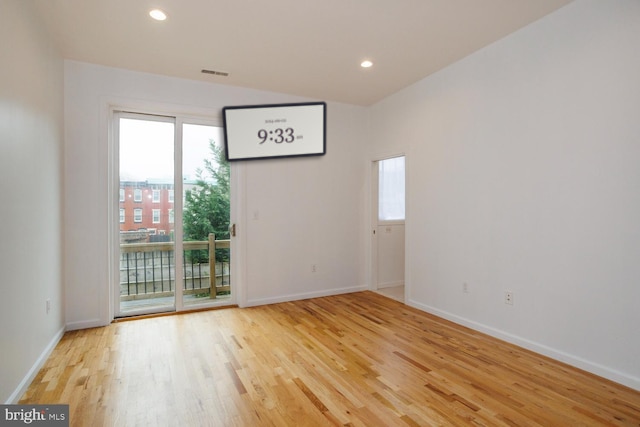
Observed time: 9:33
